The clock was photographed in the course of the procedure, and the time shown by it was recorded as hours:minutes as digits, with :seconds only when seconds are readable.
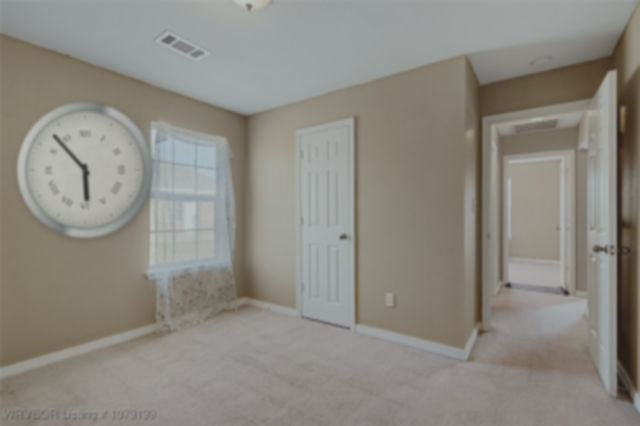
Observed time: 5:53
